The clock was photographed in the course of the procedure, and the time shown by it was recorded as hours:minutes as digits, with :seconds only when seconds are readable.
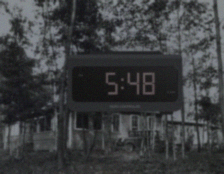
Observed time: 5:48
